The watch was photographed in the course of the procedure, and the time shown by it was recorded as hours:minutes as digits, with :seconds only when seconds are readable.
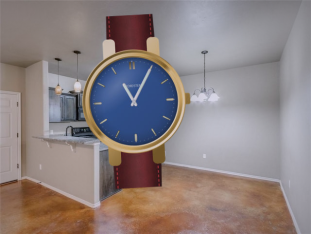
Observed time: 11:05
